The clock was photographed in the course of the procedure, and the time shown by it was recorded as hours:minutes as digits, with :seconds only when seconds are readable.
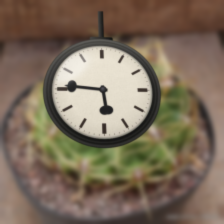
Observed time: 5:46
